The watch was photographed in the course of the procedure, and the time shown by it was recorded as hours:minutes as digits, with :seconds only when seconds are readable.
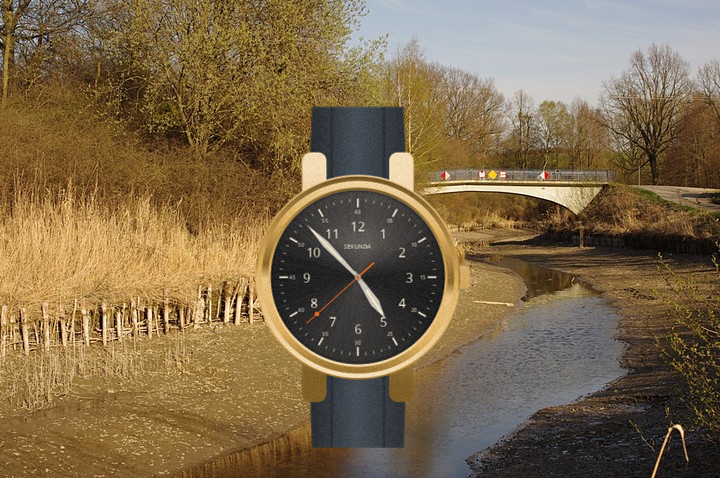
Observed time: 4:52:38
